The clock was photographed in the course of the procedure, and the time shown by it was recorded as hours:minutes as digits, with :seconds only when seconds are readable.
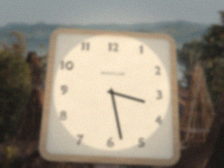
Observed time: 3:28
